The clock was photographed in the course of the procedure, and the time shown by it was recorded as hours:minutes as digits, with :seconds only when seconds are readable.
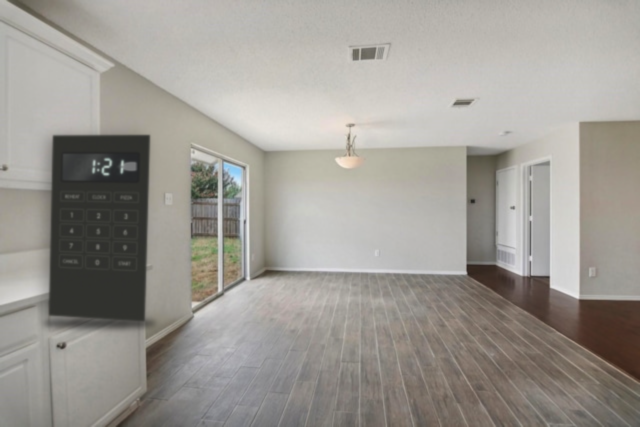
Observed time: 1:21
